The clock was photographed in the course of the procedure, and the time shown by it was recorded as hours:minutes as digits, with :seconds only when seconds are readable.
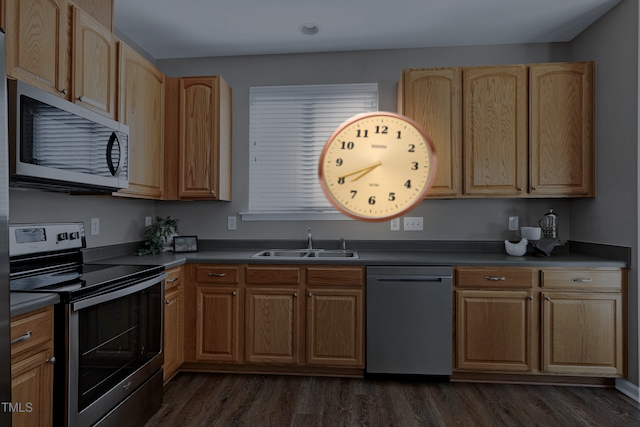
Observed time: 7:41
